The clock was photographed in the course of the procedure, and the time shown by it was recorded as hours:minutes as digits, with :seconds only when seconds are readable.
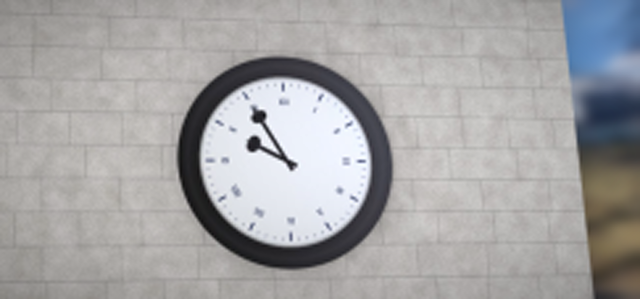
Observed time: 9:55
